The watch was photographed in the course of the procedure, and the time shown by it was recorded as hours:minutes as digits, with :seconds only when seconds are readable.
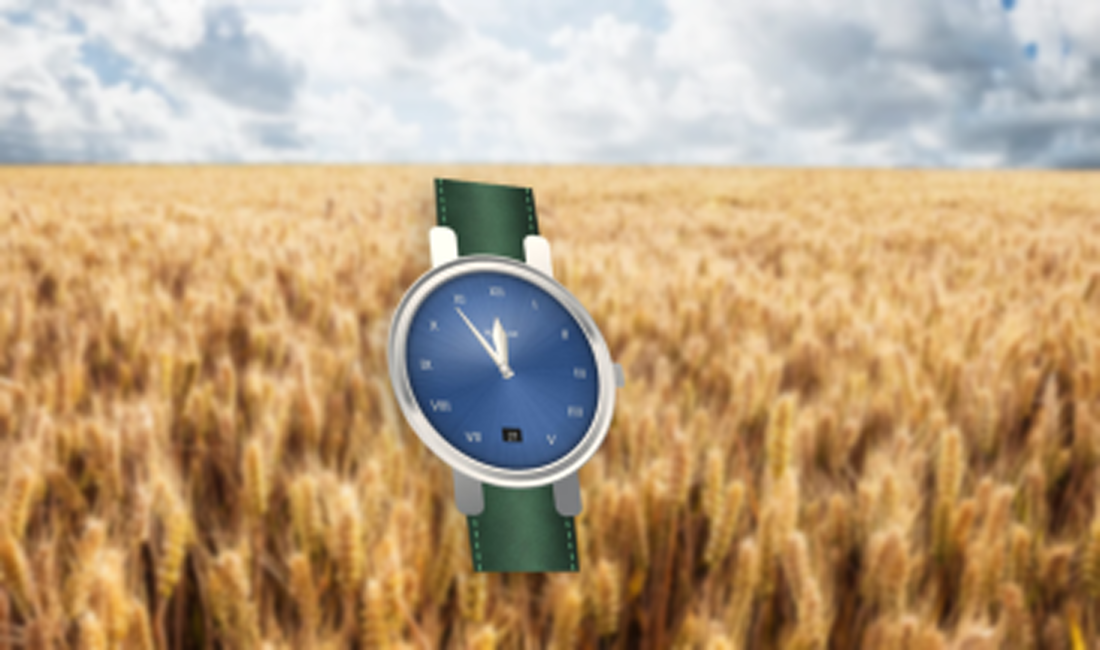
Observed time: 11:54
